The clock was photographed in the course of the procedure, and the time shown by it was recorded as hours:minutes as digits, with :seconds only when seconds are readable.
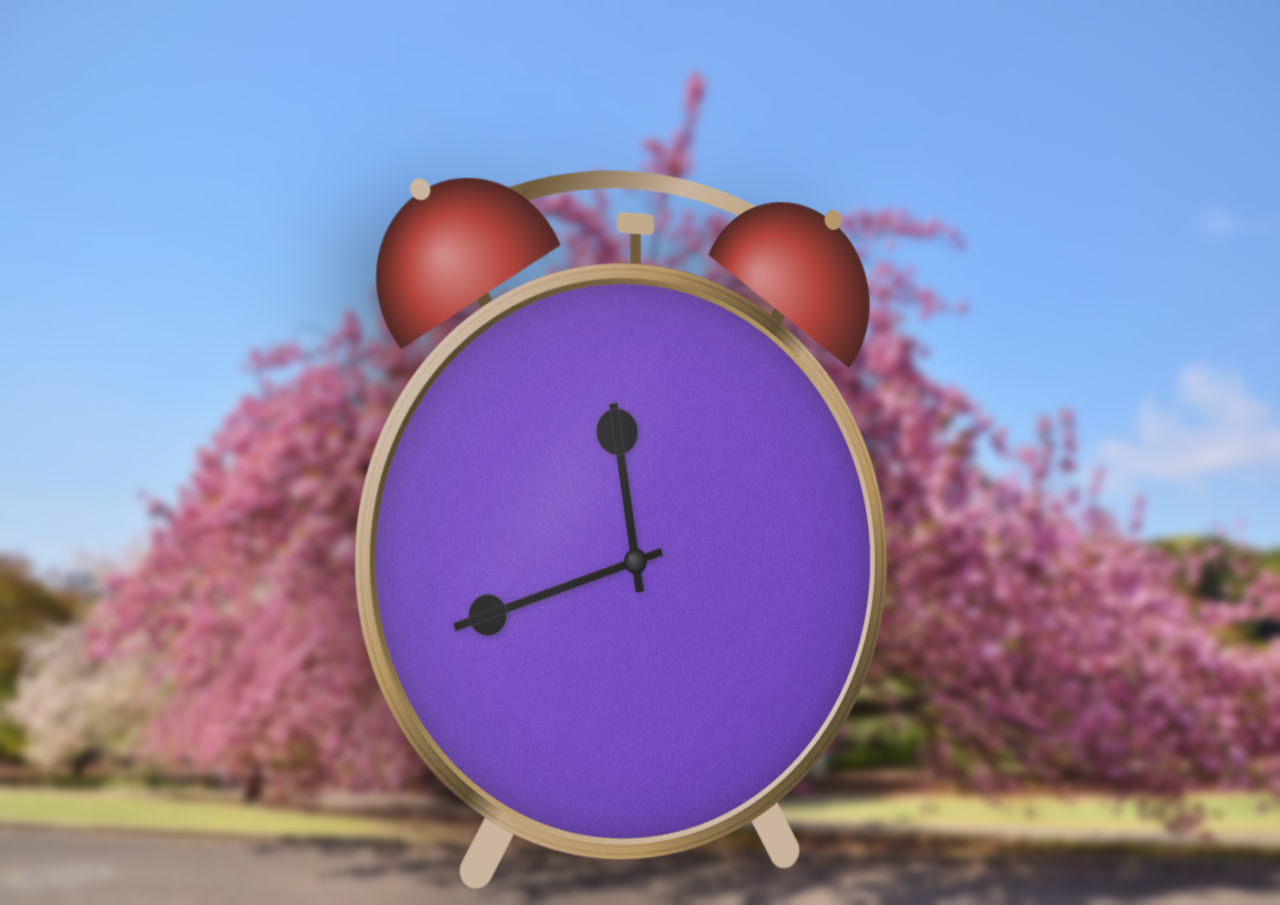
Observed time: 11:42
